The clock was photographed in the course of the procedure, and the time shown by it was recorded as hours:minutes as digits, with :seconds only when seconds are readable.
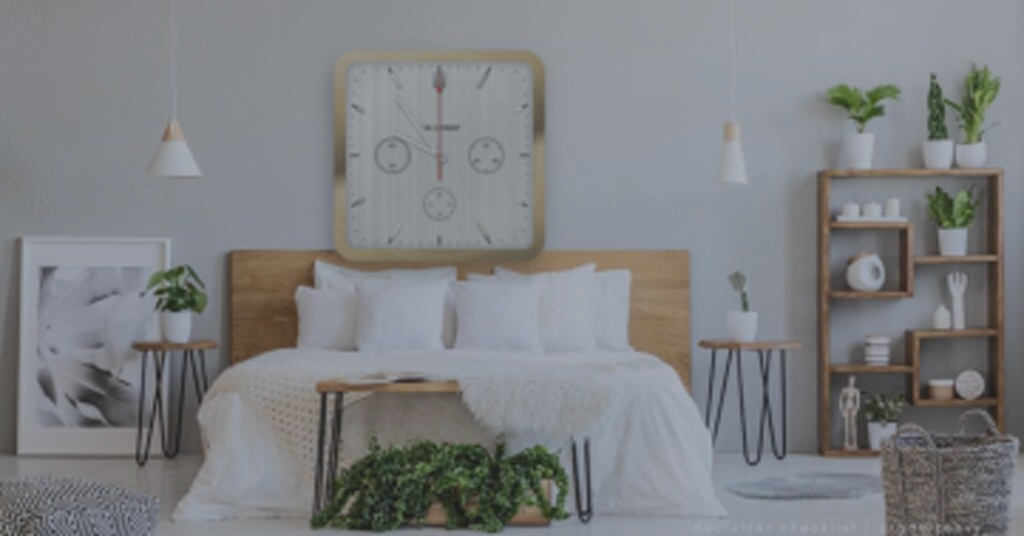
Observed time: 9:54
